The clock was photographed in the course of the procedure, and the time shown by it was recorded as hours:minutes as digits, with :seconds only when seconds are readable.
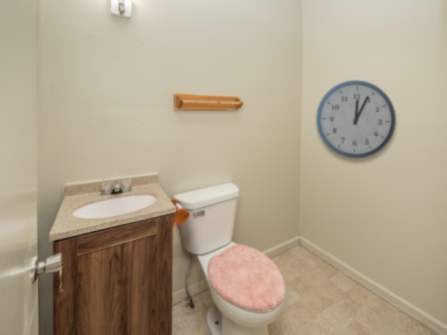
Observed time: 12:04
